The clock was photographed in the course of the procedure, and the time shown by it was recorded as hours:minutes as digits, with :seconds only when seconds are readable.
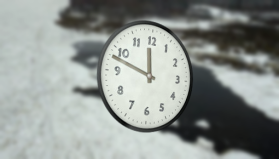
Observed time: 11:48
